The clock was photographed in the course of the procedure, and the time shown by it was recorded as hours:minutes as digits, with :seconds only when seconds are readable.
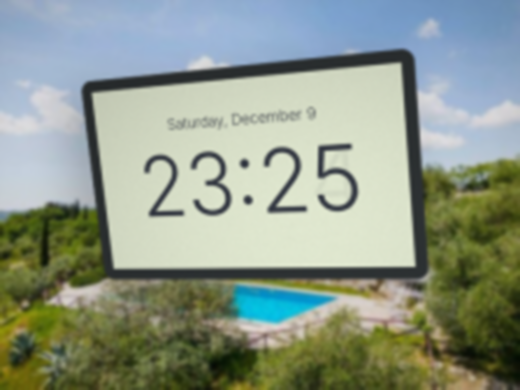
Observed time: 23:25
